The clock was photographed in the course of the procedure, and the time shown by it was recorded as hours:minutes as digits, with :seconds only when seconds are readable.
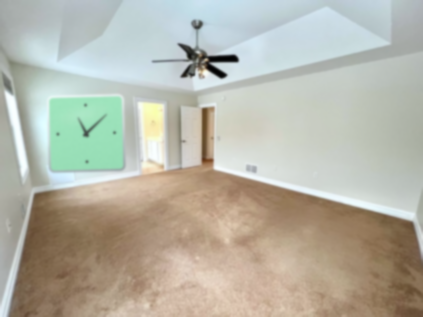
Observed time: 11:08
